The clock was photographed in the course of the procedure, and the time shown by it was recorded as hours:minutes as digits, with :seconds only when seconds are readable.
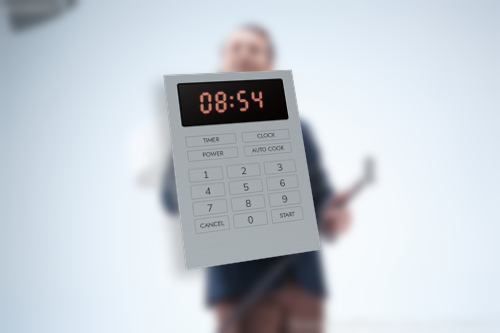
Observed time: 8:54
